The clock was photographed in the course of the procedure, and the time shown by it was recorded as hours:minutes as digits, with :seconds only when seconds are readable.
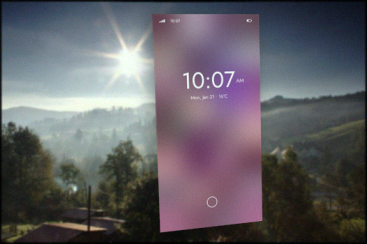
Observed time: 10:07
